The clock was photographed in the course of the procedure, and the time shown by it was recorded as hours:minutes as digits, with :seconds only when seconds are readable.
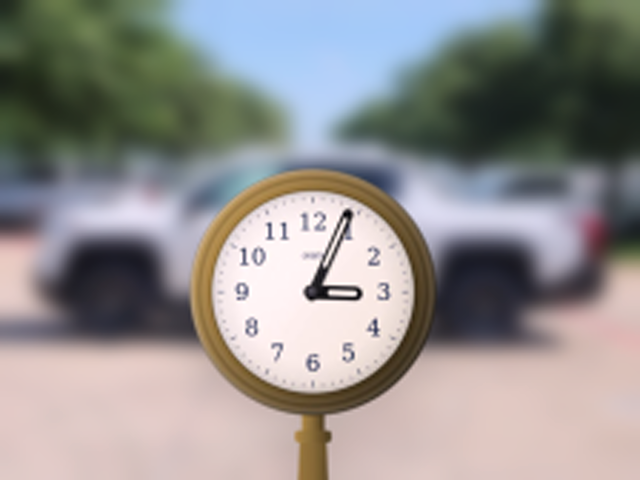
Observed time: 3:04
